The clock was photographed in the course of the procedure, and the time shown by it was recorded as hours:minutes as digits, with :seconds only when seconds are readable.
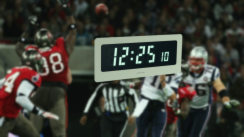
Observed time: 12:25:10
